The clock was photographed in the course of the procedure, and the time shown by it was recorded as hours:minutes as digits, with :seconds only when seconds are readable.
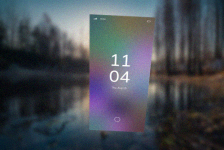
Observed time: 11:04
